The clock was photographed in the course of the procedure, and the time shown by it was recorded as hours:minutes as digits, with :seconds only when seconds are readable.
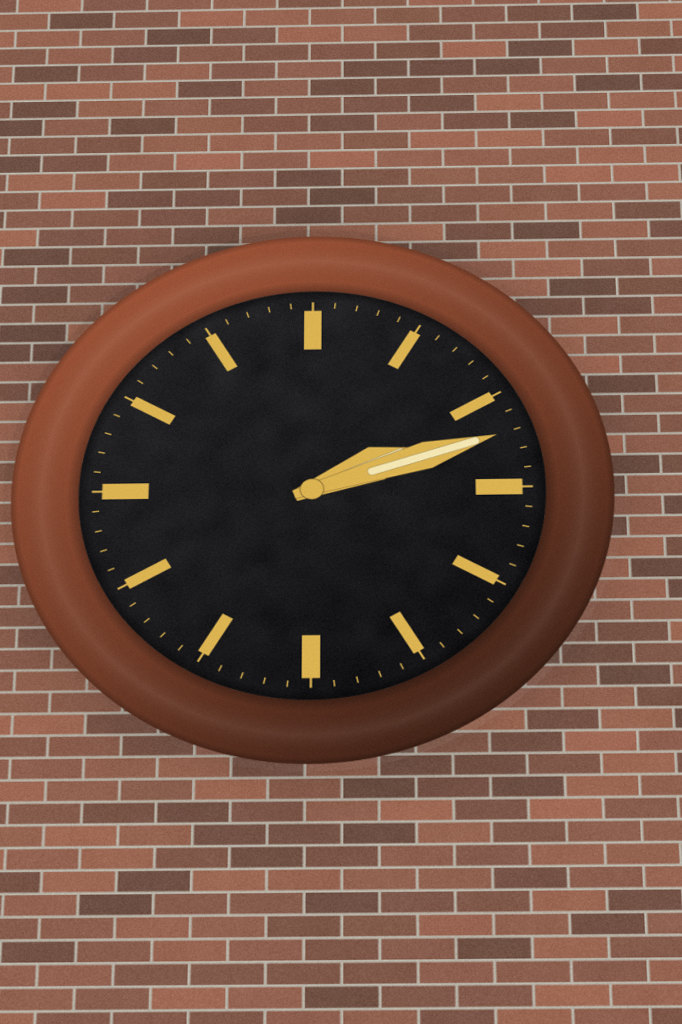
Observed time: 2:12
